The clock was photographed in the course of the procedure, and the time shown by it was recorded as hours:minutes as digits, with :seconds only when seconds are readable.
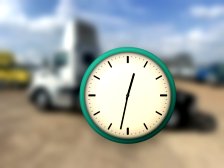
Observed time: 12:32
